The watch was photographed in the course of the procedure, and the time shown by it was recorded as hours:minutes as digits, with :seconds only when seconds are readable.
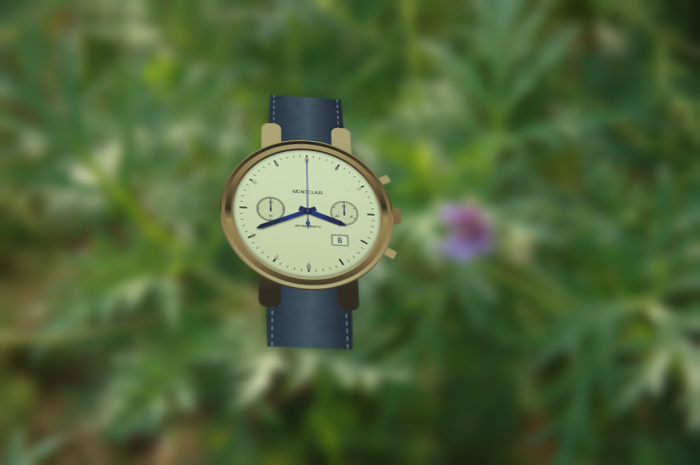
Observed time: 3:41
